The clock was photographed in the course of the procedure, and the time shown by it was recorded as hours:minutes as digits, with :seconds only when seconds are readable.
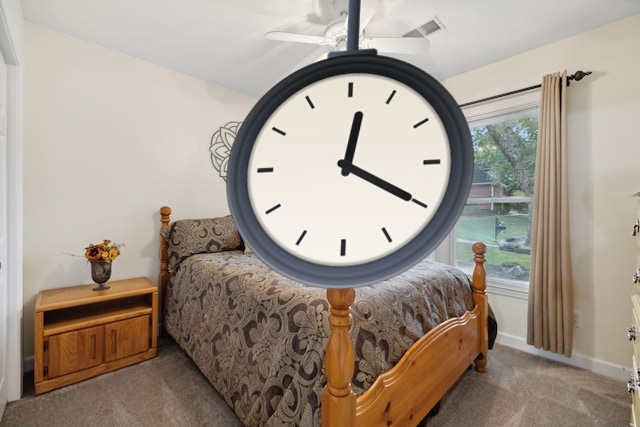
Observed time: 12:20
